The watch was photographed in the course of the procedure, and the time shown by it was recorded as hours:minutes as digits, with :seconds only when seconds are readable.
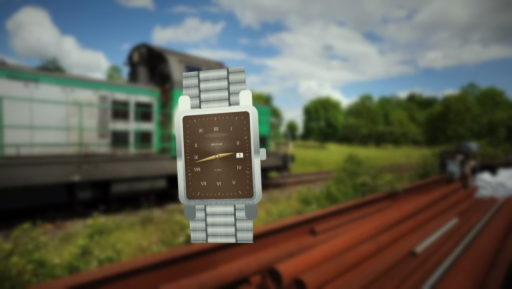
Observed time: 2:43
